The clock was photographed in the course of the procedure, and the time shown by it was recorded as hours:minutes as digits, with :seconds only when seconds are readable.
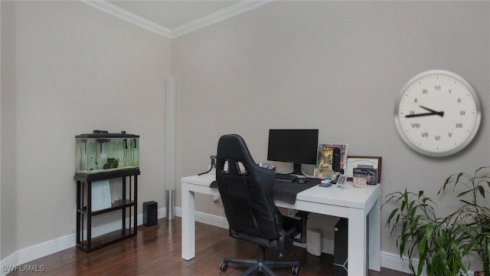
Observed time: 9:44
